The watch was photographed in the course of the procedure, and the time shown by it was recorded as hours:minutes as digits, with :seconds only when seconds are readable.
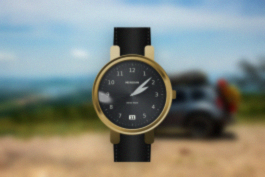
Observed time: 2:08
